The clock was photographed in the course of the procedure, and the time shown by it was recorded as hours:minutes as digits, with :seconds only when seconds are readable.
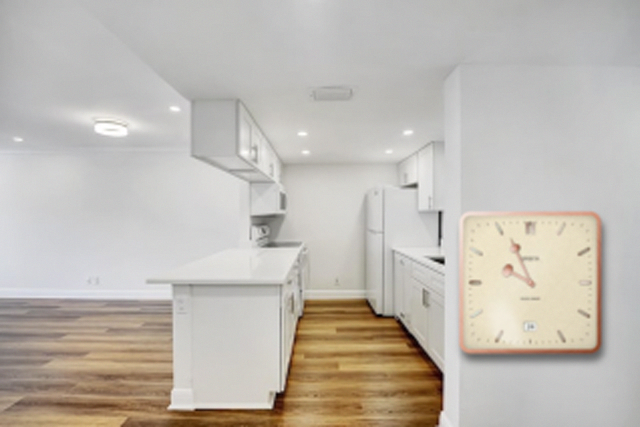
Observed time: 9:56
